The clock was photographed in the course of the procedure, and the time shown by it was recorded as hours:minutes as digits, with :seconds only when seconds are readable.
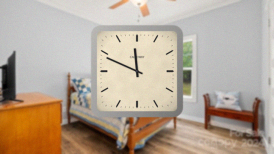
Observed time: 11:49
